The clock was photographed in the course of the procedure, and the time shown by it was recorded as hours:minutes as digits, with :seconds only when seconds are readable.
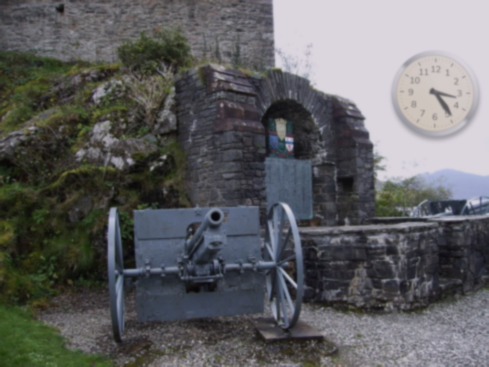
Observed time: 3:24
